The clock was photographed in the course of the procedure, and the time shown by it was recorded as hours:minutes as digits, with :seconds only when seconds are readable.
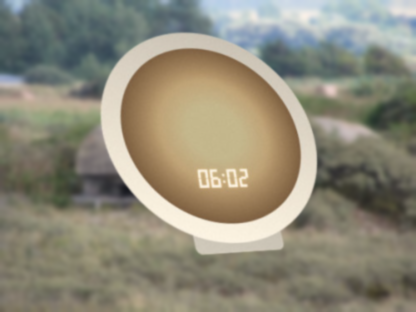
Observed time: 6:02
